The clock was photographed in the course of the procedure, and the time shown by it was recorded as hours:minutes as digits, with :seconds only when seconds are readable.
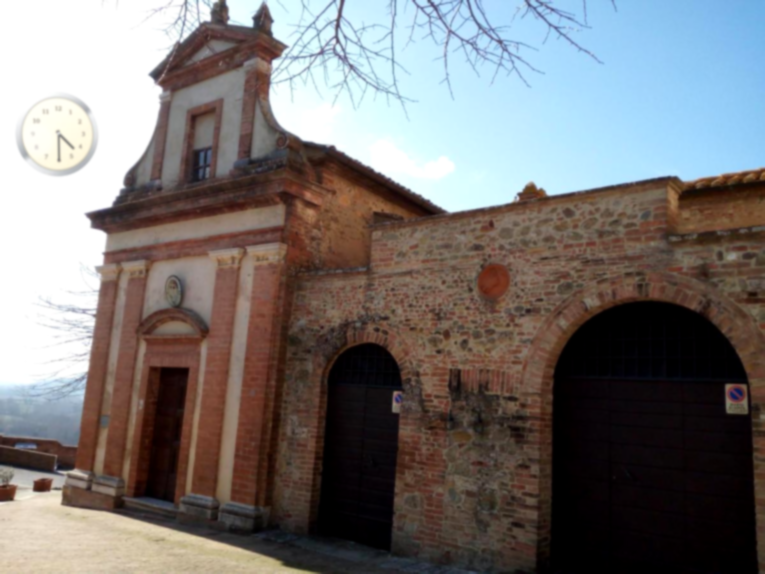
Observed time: 4:30
